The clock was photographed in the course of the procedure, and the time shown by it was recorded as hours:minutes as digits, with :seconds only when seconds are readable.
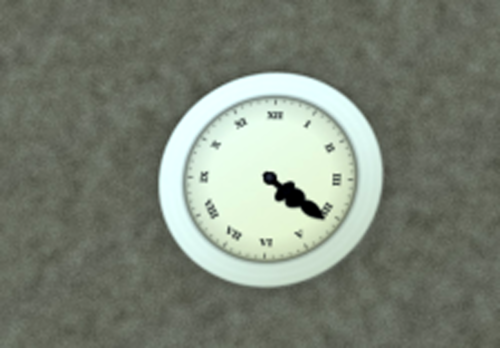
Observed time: 4:21
